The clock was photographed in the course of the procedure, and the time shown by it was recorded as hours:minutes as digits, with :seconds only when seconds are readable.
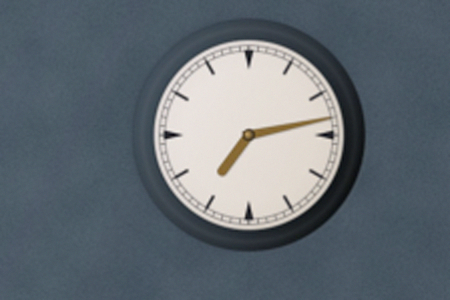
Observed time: 7:13
